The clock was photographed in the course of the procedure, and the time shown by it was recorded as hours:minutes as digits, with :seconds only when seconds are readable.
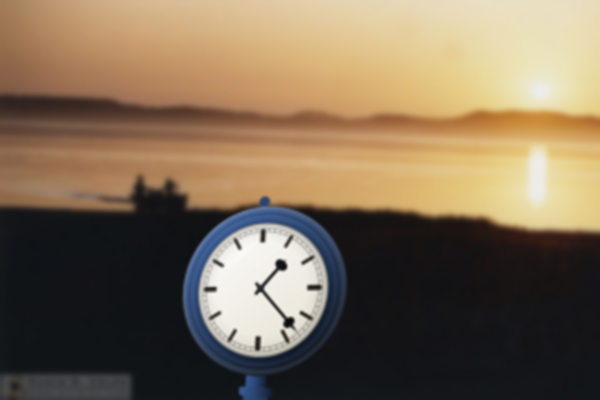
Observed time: 1:23
